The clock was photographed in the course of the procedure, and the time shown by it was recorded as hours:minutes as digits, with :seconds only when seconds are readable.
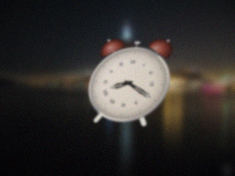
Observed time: 8:20
